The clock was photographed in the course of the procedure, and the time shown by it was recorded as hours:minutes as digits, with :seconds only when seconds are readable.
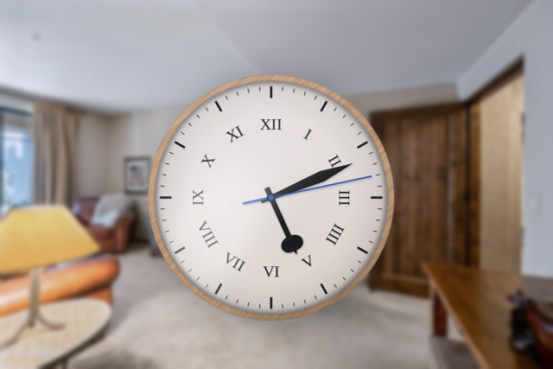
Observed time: 5:11:13
